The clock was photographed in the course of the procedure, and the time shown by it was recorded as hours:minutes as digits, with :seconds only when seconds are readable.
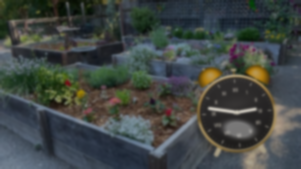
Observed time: 2:47
